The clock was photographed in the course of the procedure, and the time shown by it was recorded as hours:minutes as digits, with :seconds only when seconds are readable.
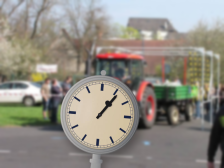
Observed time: 1:06
